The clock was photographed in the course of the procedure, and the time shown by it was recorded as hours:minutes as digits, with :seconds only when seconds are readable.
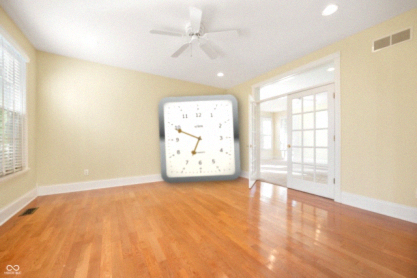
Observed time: 6:49
